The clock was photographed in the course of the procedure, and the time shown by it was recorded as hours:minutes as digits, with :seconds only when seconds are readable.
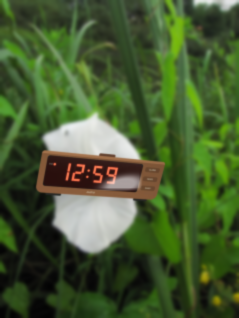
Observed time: 12:59
